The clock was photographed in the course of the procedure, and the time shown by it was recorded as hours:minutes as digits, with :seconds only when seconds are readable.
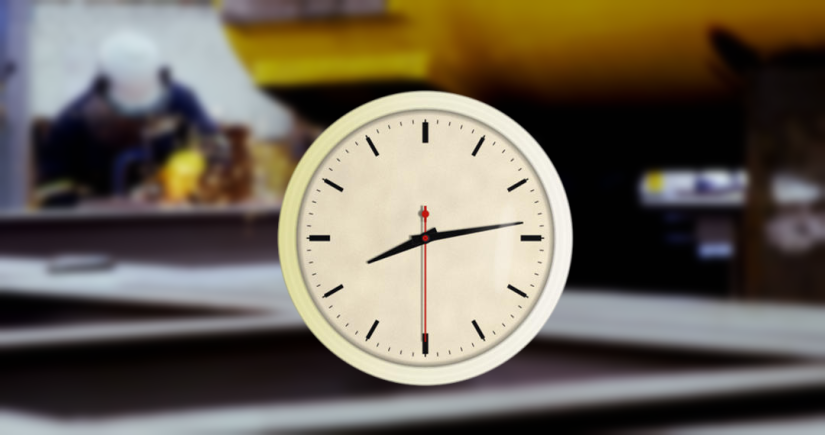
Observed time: 8:13:30
